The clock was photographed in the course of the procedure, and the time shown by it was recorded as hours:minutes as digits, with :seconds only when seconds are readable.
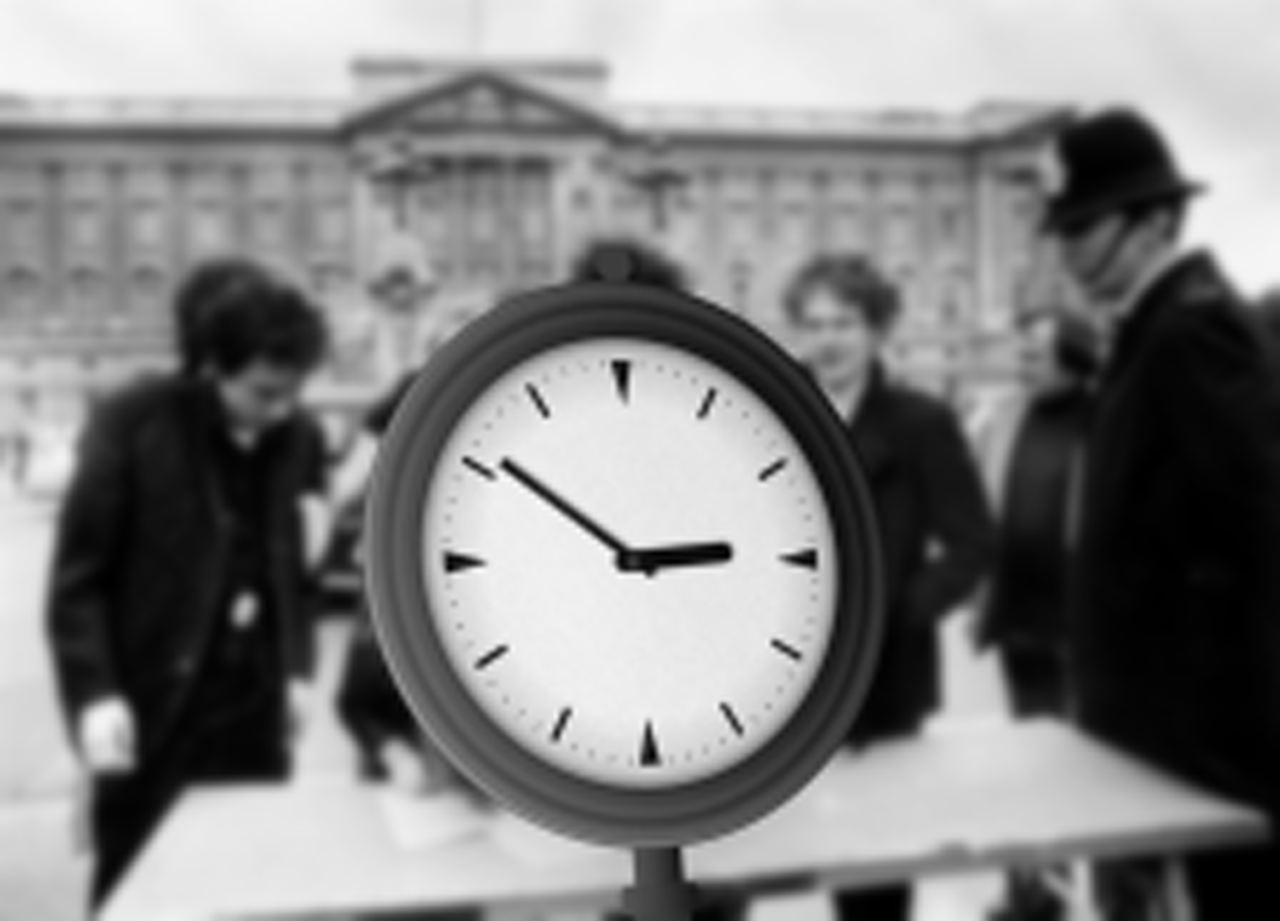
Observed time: 2:51
